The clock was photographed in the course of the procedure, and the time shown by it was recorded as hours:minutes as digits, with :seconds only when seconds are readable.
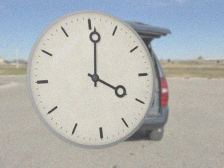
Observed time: 4:01
